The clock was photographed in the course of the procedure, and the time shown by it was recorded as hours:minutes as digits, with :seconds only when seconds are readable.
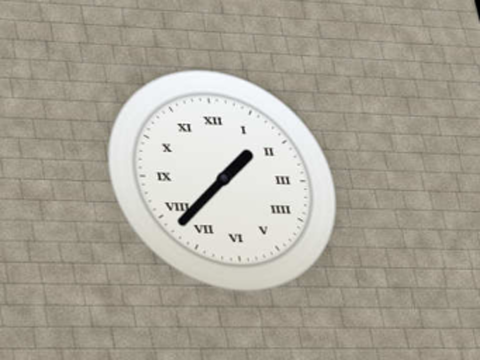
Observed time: 1:38
